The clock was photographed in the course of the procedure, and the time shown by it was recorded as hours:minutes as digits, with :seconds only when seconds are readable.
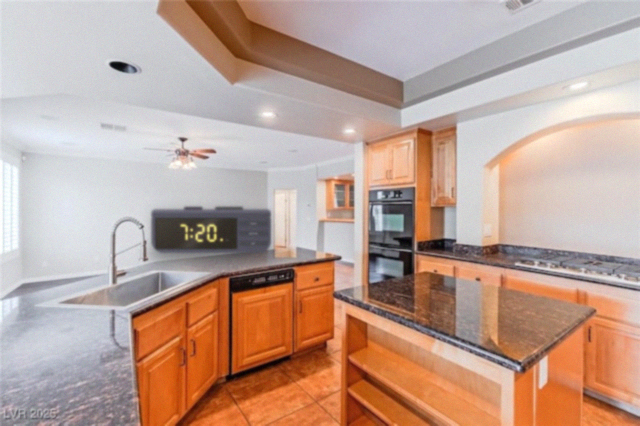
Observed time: 7:20
